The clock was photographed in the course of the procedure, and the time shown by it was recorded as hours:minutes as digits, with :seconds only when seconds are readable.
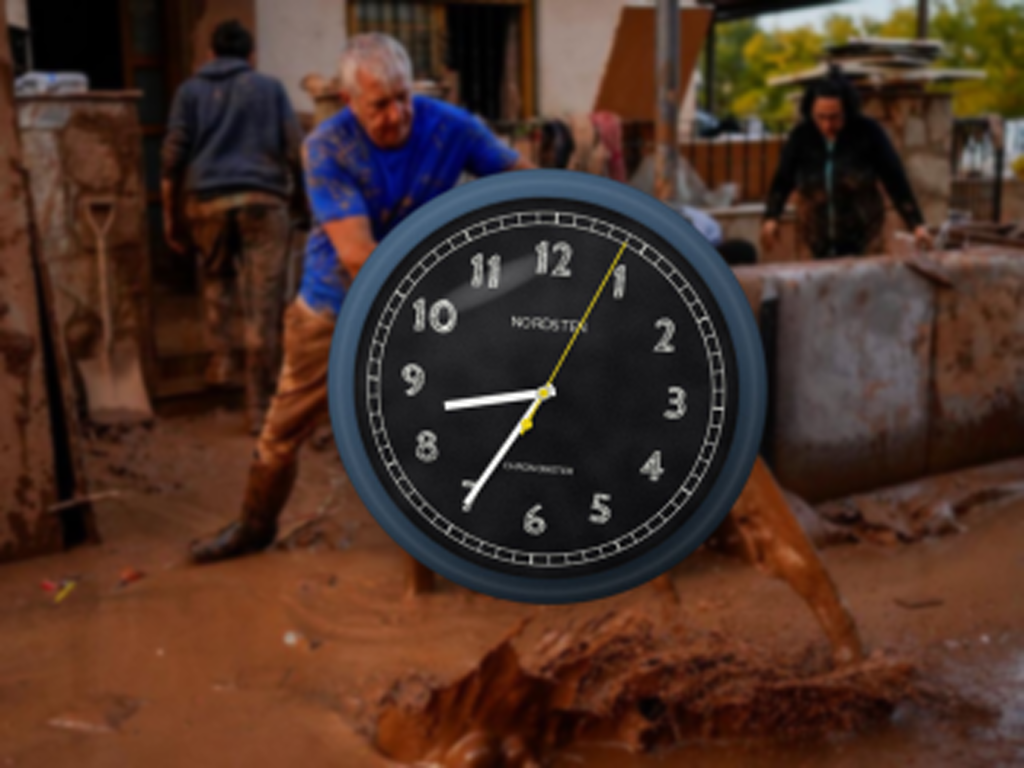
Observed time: 8:35:04
